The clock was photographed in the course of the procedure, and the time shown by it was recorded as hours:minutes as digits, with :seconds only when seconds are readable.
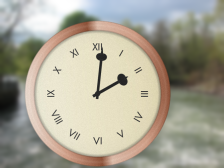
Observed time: 2:01
